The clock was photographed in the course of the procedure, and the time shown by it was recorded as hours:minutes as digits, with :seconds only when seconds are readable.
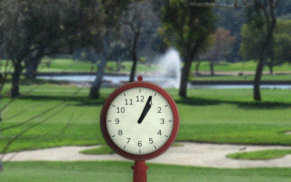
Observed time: 1:04
